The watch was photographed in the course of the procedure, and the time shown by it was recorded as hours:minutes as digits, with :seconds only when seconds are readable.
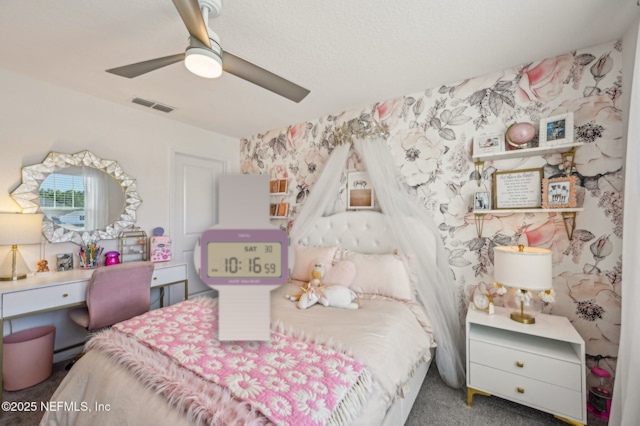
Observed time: 10:16
